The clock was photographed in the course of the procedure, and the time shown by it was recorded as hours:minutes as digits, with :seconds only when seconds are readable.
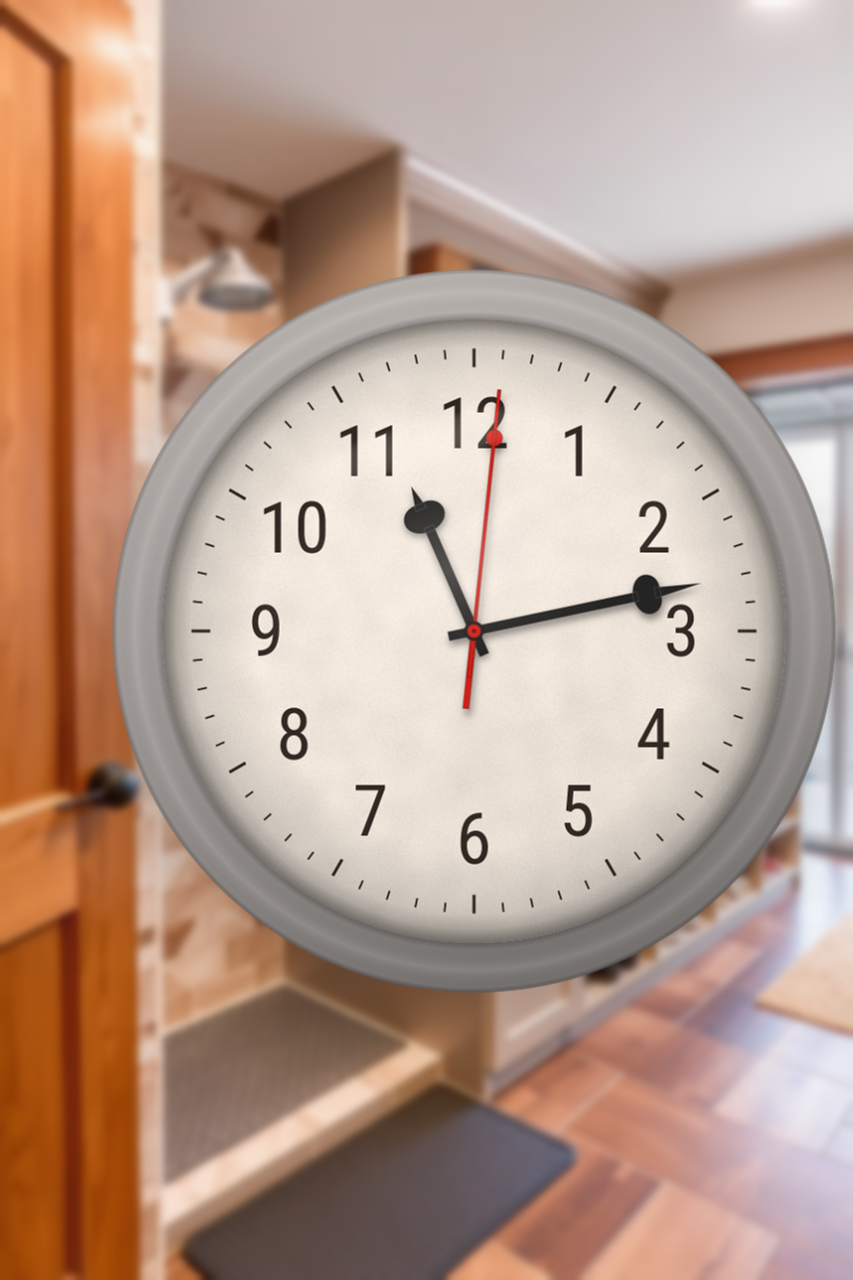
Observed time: 11:13:01
